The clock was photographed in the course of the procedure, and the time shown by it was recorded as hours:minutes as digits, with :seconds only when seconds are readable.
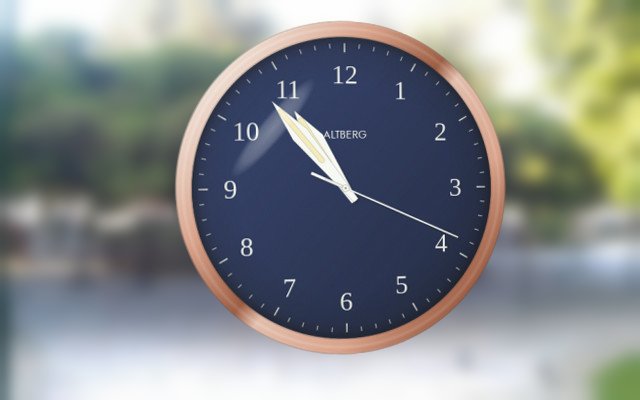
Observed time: 10:53:19
